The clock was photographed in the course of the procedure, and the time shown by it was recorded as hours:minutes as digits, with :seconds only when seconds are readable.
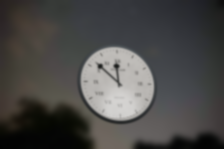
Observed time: 11:52
